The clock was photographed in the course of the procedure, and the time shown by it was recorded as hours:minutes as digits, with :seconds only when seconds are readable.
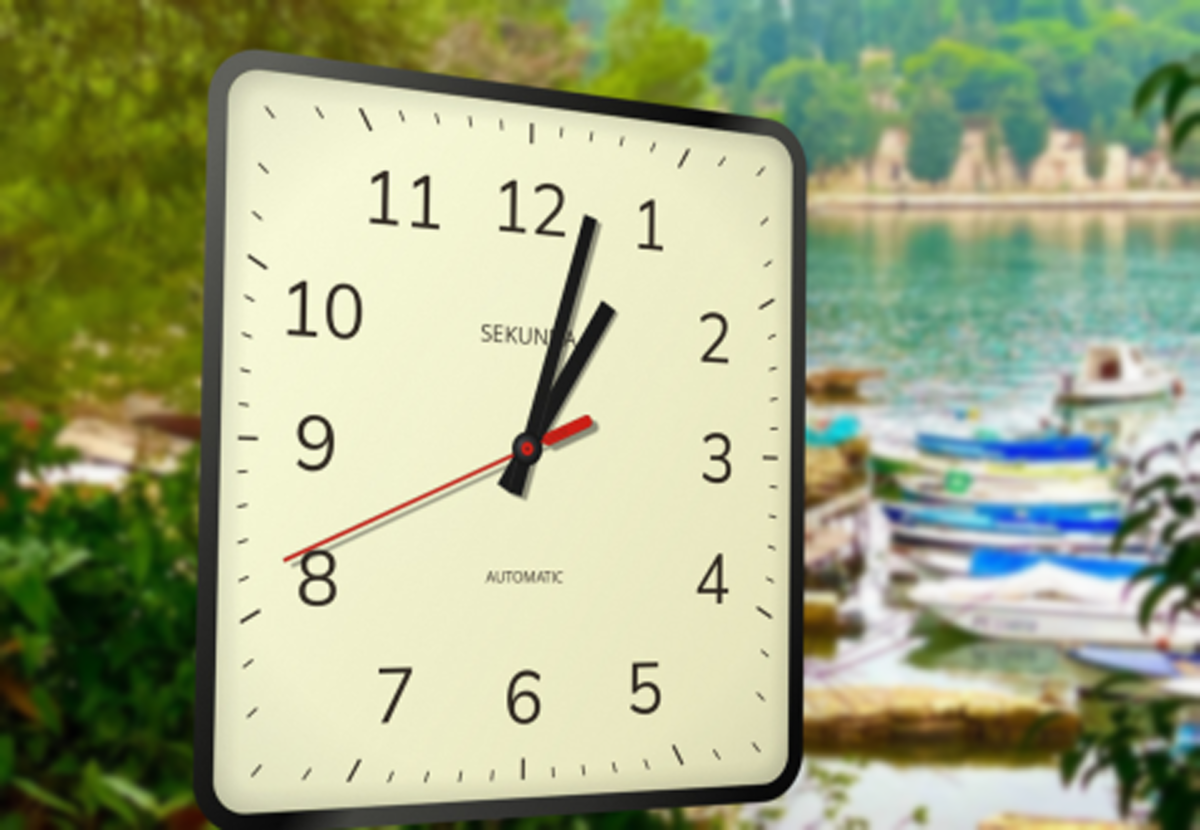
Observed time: 1:02:41
